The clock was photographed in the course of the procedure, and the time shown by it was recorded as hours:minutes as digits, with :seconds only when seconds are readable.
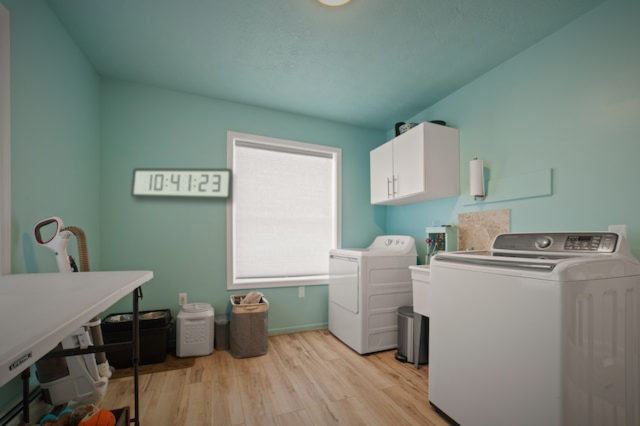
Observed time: 10:41:23
